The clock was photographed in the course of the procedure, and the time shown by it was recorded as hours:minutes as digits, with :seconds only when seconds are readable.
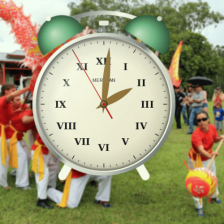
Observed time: 2:00:55
